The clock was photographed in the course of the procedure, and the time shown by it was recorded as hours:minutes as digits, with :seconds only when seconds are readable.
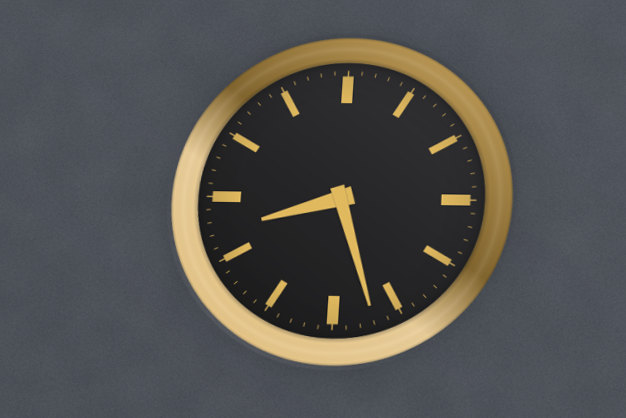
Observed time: 8:27
